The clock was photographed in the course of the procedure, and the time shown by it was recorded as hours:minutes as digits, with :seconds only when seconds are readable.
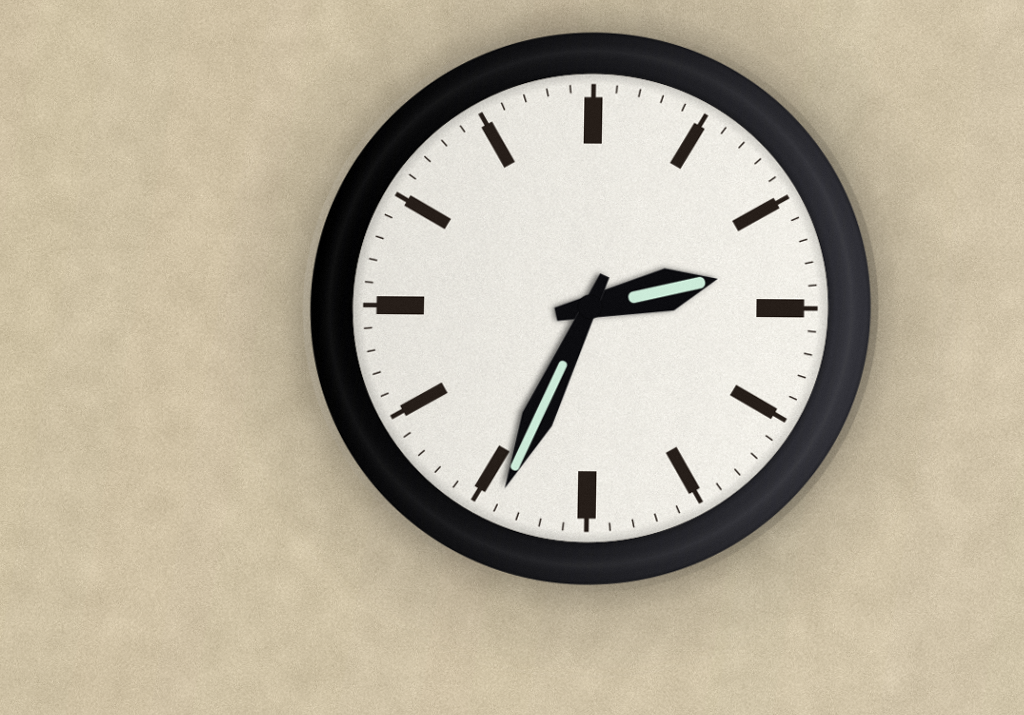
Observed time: 2:34
